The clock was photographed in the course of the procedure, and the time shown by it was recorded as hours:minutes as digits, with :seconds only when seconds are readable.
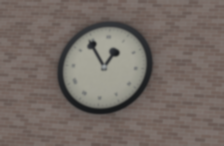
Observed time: 12:54
